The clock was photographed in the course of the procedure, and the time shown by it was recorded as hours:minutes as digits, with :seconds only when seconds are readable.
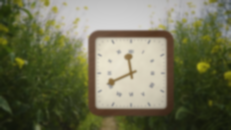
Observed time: 11:41
